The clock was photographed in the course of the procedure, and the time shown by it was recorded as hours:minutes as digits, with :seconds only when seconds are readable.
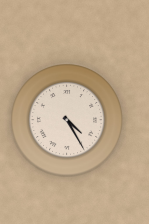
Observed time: 4:25
